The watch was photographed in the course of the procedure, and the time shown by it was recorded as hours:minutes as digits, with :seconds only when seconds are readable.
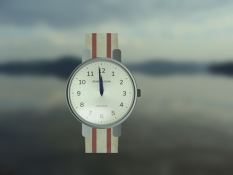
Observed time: 11:59
